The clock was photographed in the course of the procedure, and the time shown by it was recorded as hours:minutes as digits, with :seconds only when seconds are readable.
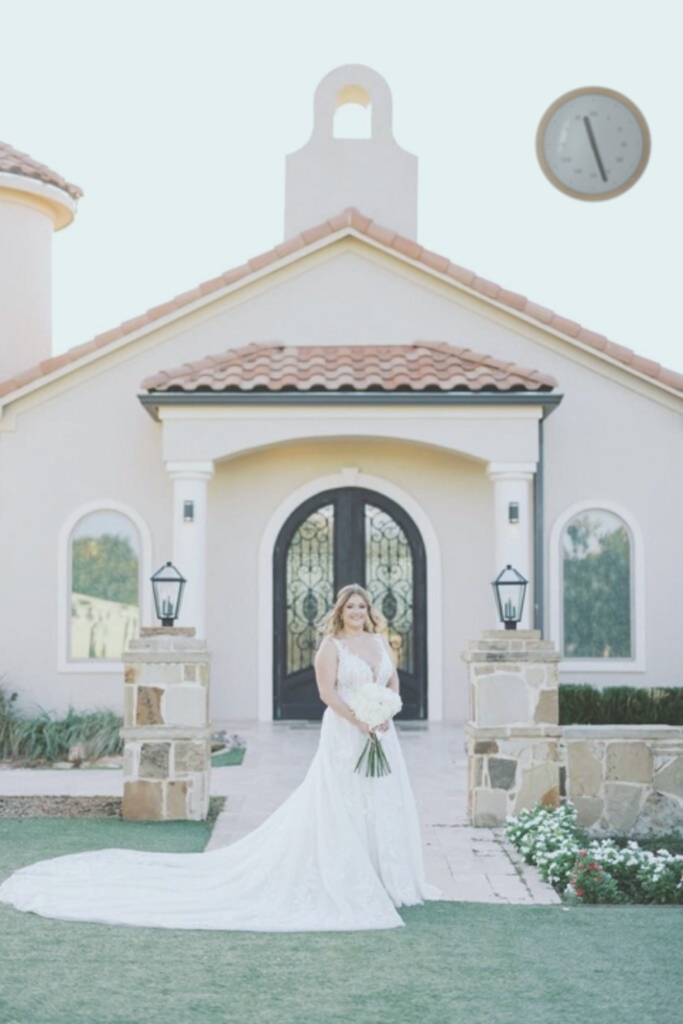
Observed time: 11:27
